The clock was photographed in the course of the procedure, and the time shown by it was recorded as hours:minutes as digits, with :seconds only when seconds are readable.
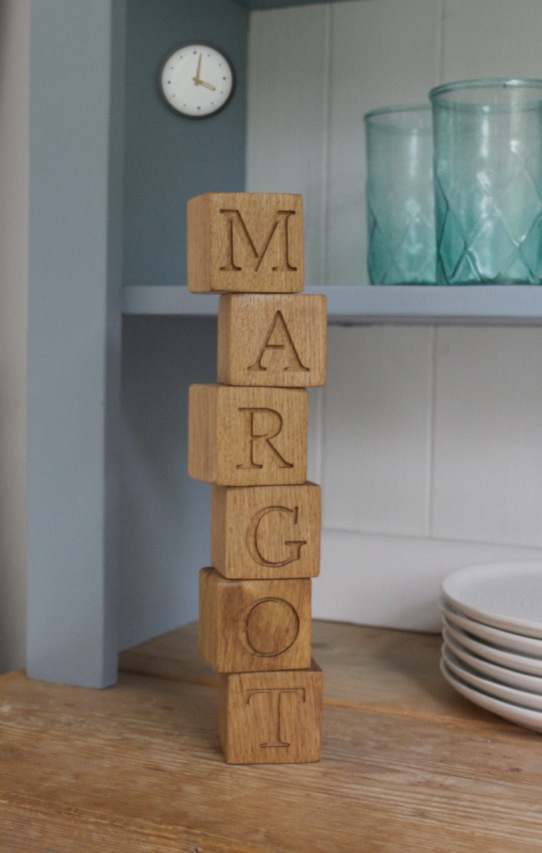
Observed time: 4:02
